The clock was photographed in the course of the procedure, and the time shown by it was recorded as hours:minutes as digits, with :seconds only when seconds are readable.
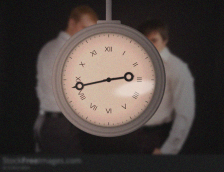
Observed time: 2:43
